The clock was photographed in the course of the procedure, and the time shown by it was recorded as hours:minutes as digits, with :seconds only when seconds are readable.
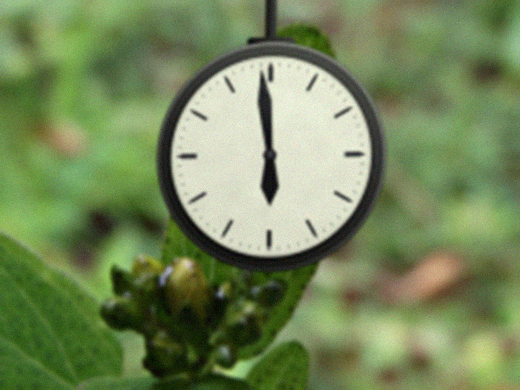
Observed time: 5:59
